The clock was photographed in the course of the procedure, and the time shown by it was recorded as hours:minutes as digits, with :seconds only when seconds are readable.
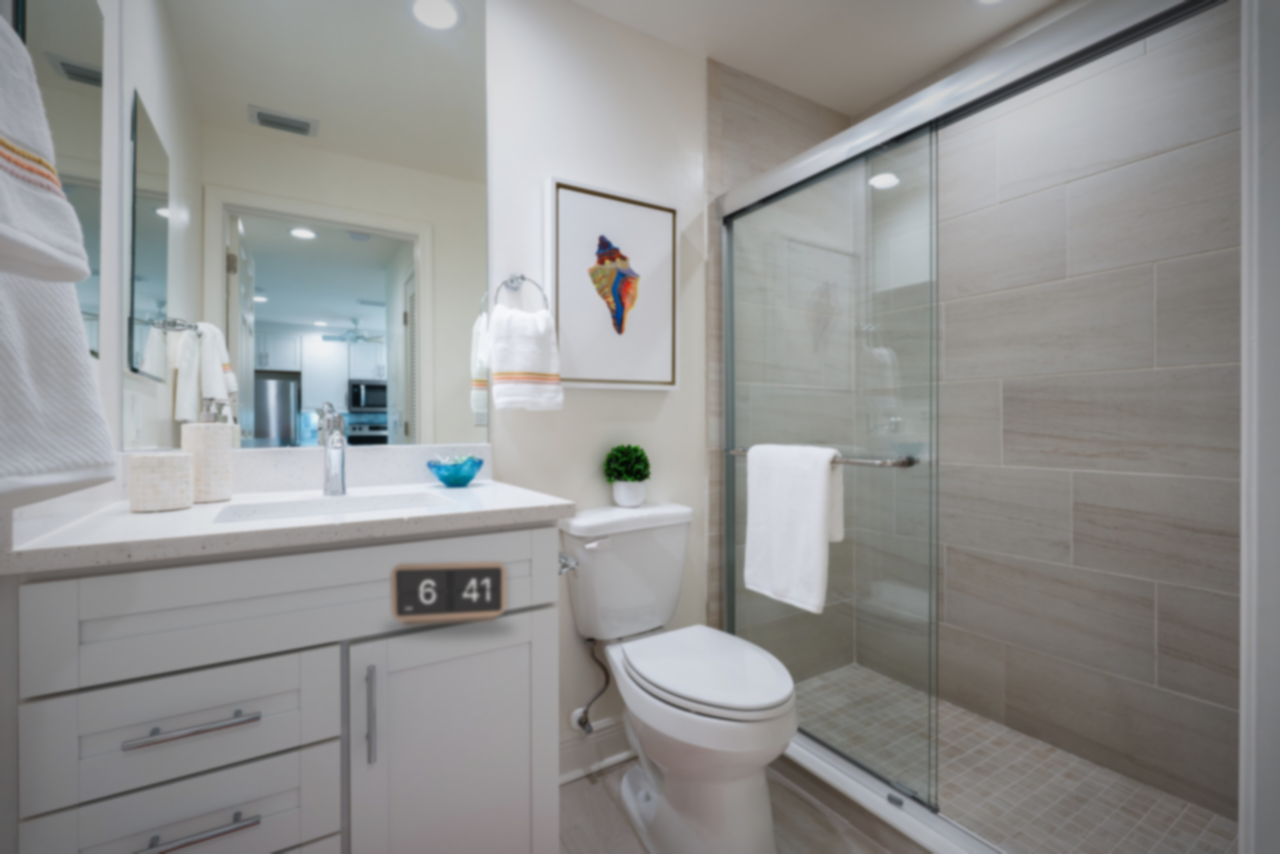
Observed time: 6:41
